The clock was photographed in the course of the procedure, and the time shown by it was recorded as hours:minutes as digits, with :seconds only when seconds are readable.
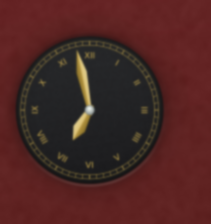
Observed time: 6:58
